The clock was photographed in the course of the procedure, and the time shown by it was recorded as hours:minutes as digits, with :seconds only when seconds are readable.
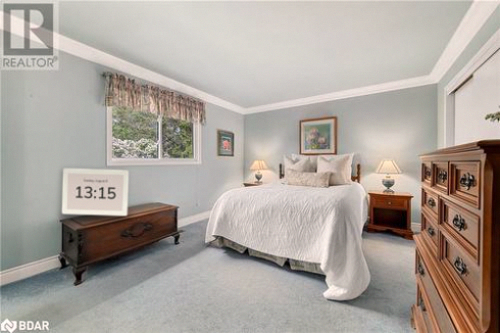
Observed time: 13:15
